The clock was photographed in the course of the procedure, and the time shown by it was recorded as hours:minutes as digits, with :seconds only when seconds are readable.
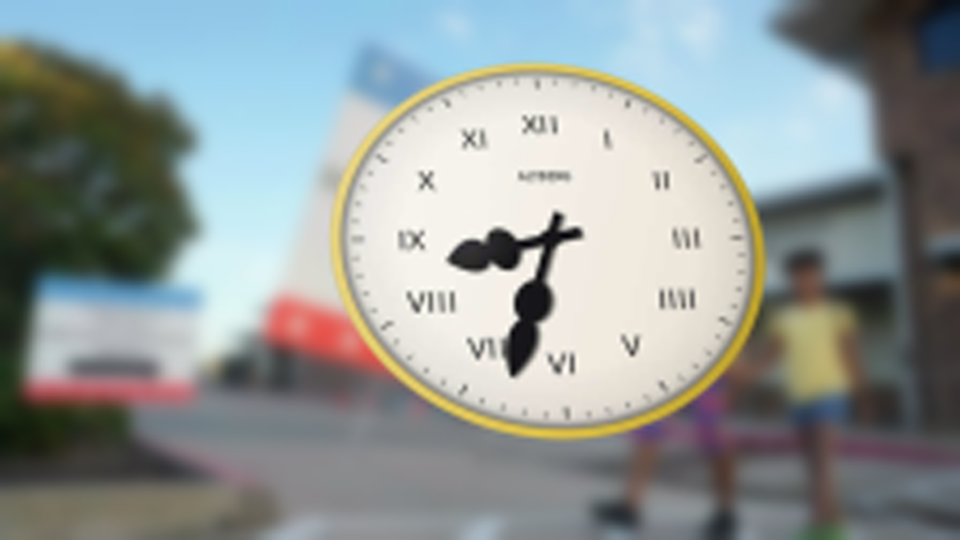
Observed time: 8:33
